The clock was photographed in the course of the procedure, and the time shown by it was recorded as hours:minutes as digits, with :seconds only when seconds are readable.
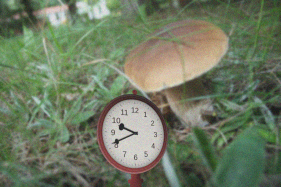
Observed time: 9:41
